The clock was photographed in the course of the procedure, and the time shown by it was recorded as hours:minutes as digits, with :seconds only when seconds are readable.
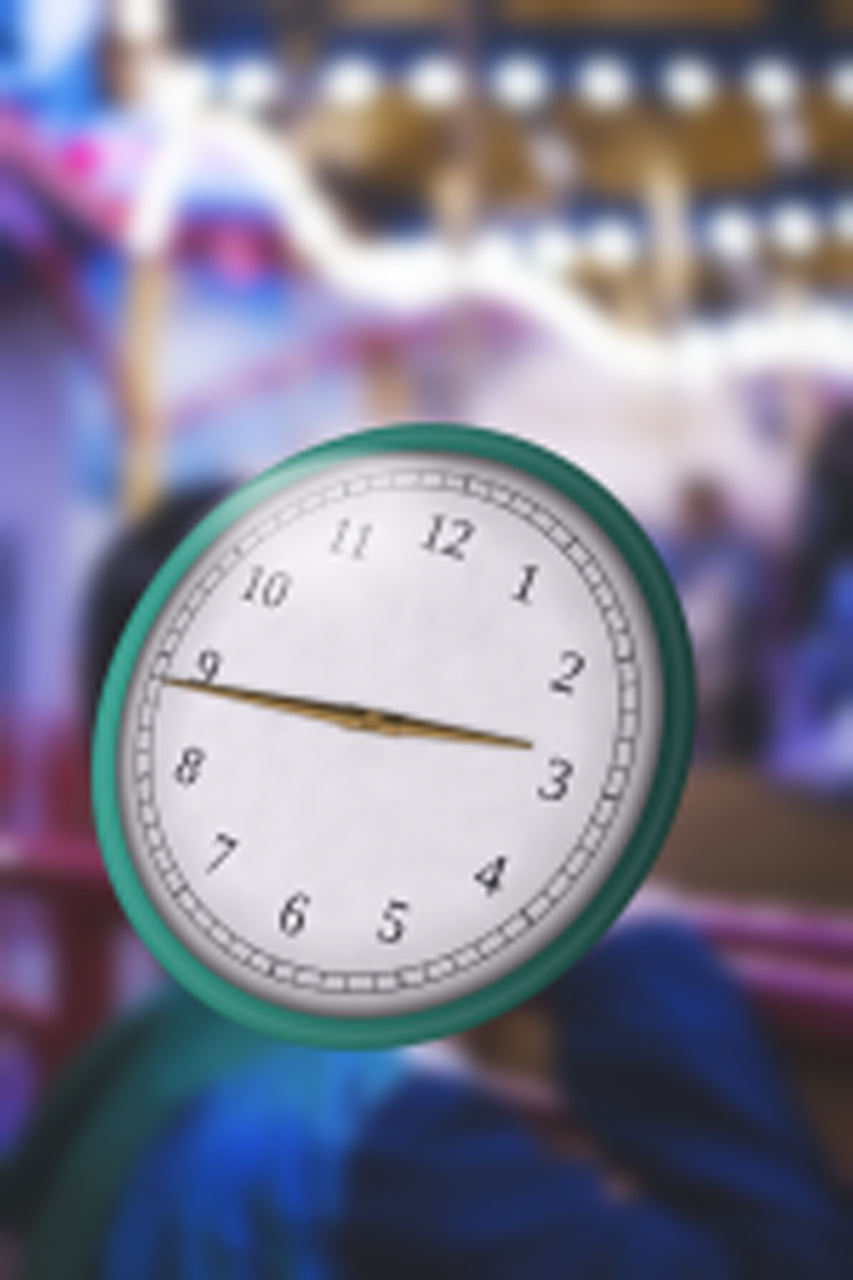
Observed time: 2:44
